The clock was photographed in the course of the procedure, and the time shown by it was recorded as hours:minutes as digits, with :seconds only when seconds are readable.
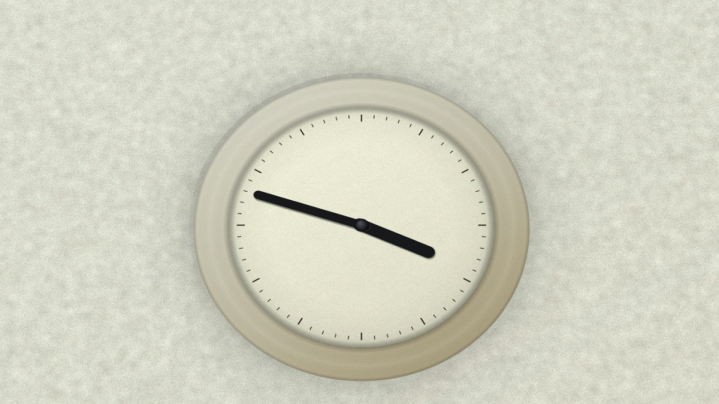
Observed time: 3:48
